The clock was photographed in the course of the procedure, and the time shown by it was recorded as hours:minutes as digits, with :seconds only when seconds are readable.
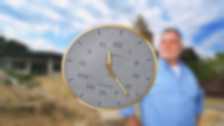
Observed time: 11:22
